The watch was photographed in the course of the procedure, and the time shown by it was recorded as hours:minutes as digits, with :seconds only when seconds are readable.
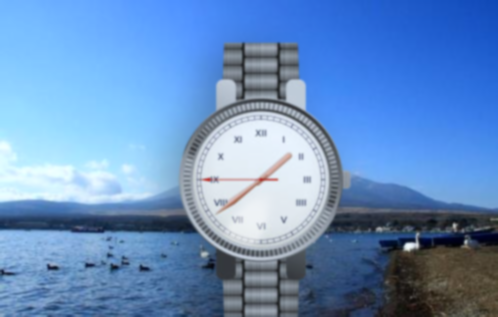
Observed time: 1:38:45
